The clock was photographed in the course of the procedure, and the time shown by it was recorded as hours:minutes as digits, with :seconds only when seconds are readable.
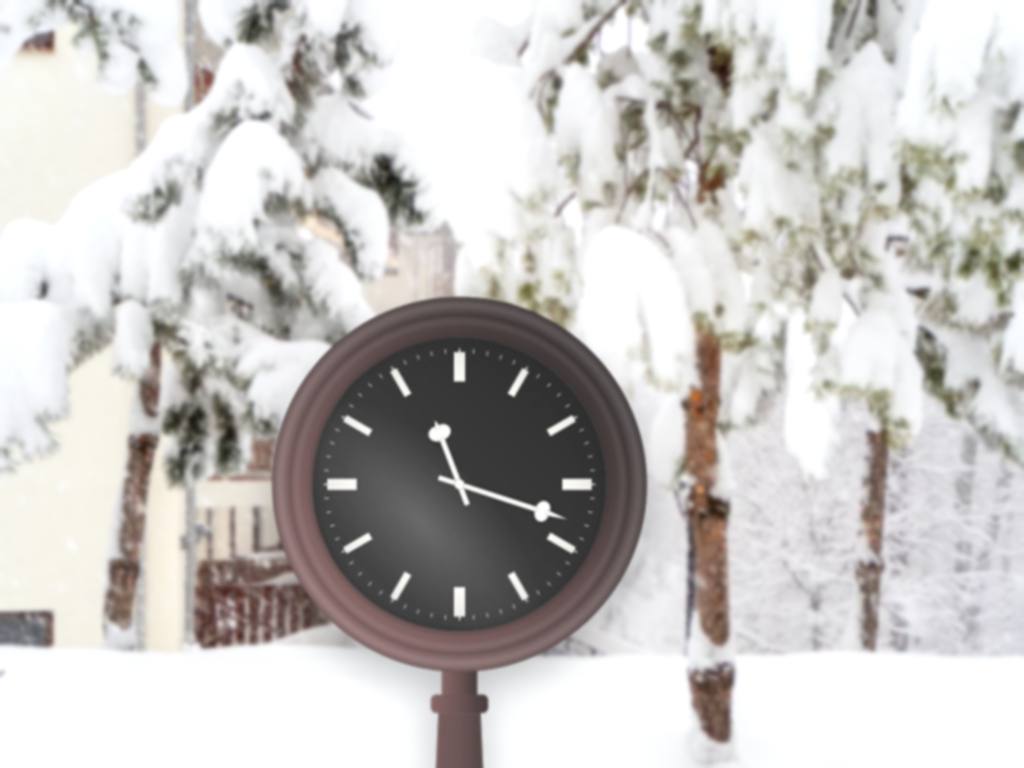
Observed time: 11:18
